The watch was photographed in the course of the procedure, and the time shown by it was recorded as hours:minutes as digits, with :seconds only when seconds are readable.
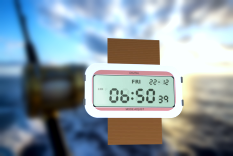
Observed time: 6:50:39
